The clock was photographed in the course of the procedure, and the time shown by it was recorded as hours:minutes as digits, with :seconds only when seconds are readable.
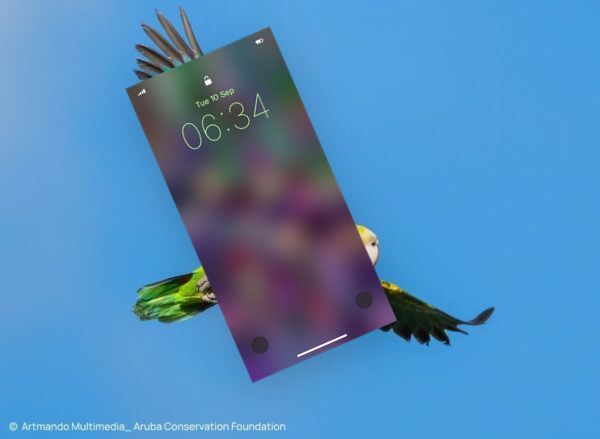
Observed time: 6:34
